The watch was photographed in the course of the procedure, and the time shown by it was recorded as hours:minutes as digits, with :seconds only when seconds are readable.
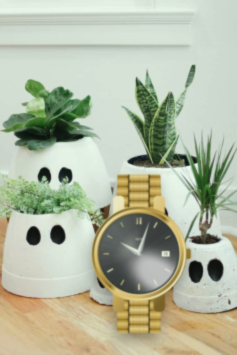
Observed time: 10:03
